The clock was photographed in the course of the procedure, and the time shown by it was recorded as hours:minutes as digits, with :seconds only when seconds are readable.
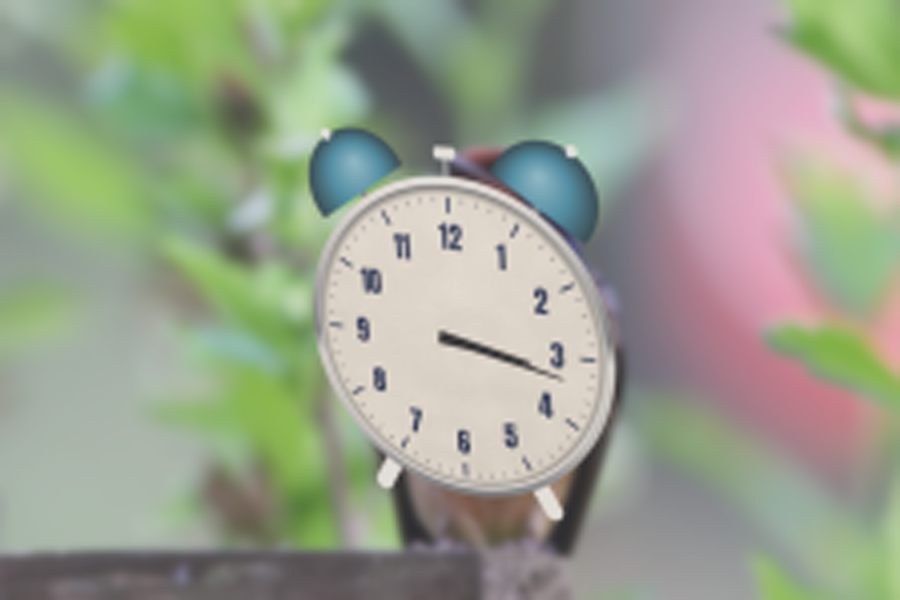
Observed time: 3:17
